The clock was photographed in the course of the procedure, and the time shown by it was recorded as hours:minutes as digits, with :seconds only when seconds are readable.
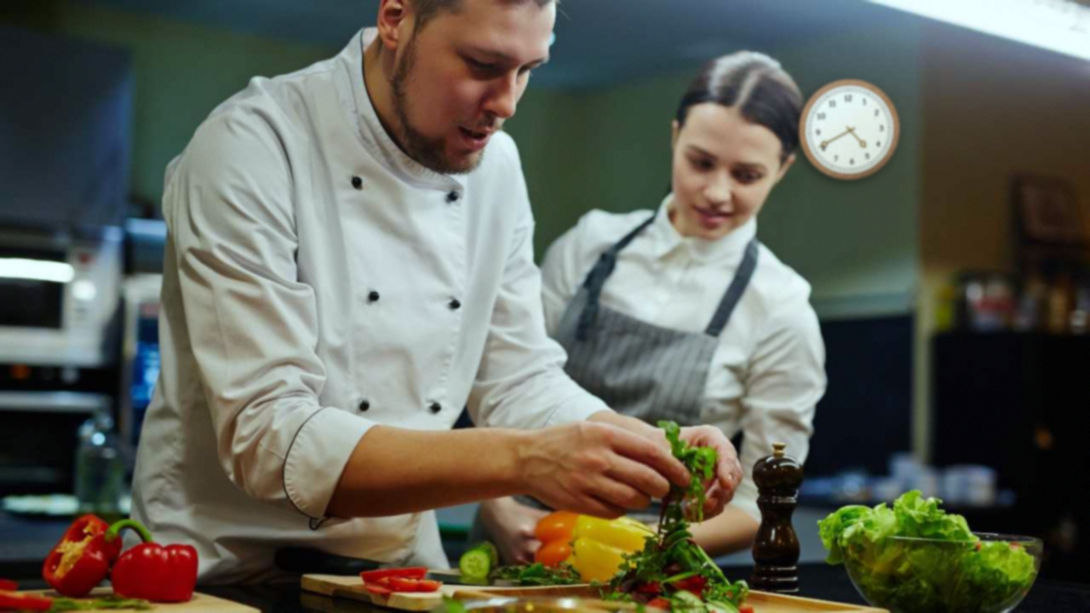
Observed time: 4:41
